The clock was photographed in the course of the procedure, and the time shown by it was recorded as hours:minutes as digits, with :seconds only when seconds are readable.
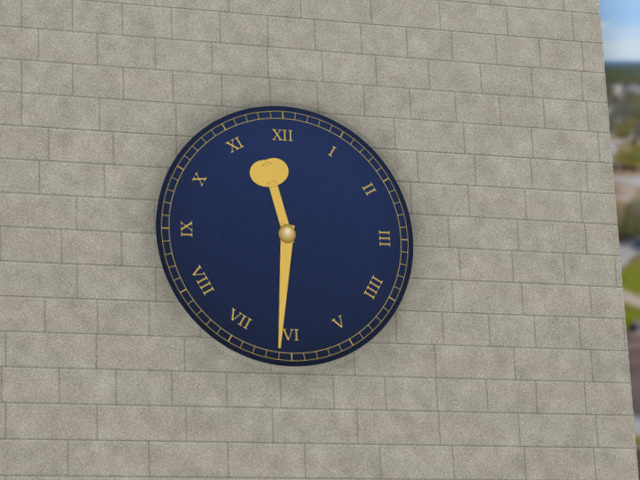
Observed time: 11:31
